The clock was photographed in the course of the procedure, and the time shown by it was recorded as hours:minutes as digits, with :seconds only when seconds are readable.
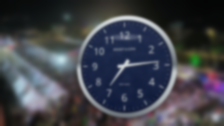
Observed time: 7:14
